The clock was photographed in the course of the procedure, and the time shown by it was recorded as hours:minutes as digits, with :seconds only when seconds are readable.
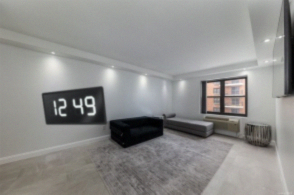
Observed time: 12:49
